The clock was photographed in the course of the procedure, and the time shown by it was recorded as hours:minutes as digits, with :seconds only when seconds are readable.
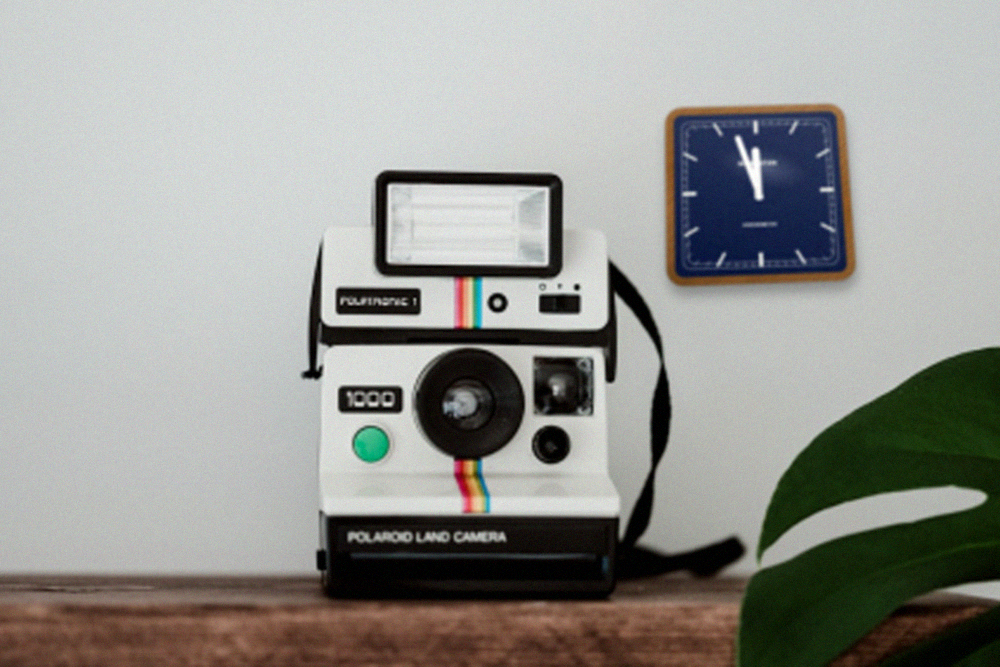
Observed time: 11:57
